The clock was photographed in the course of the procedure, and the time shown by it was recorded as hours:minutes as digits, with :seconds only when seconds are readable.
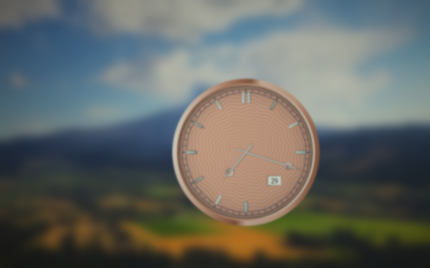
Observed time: 7:18
